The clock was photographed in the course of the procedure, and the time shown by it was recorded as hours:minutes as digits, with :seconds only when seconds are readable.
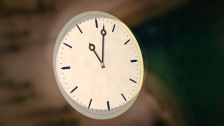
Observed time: 11:02
